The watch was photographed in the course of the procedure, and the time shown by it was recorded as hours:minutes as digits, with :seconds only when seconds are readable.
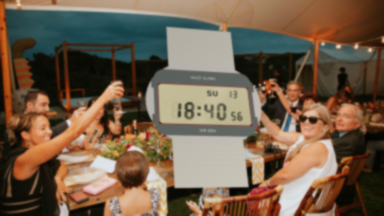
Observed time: 18:40
